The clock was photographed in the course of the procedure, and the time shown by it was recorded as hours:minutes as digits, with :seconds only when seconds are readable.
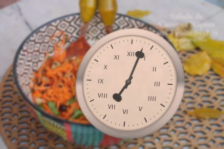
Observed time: 7:03
